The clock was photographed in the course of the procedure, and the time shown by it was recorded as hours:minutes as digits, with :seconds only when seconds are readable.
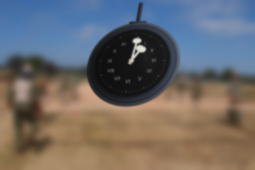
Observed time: 1:01
